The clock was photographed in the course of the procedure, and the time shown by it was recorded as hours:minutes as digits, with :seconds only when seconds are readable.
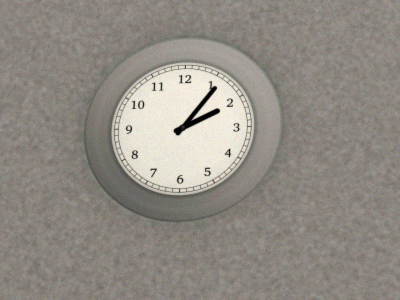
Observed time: 2:06
